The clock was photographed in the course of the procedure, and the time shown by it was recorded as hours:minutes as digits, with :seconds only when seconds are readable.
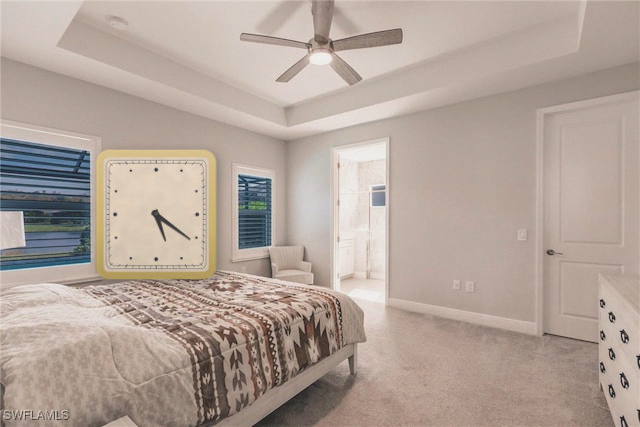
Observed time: 5:21
